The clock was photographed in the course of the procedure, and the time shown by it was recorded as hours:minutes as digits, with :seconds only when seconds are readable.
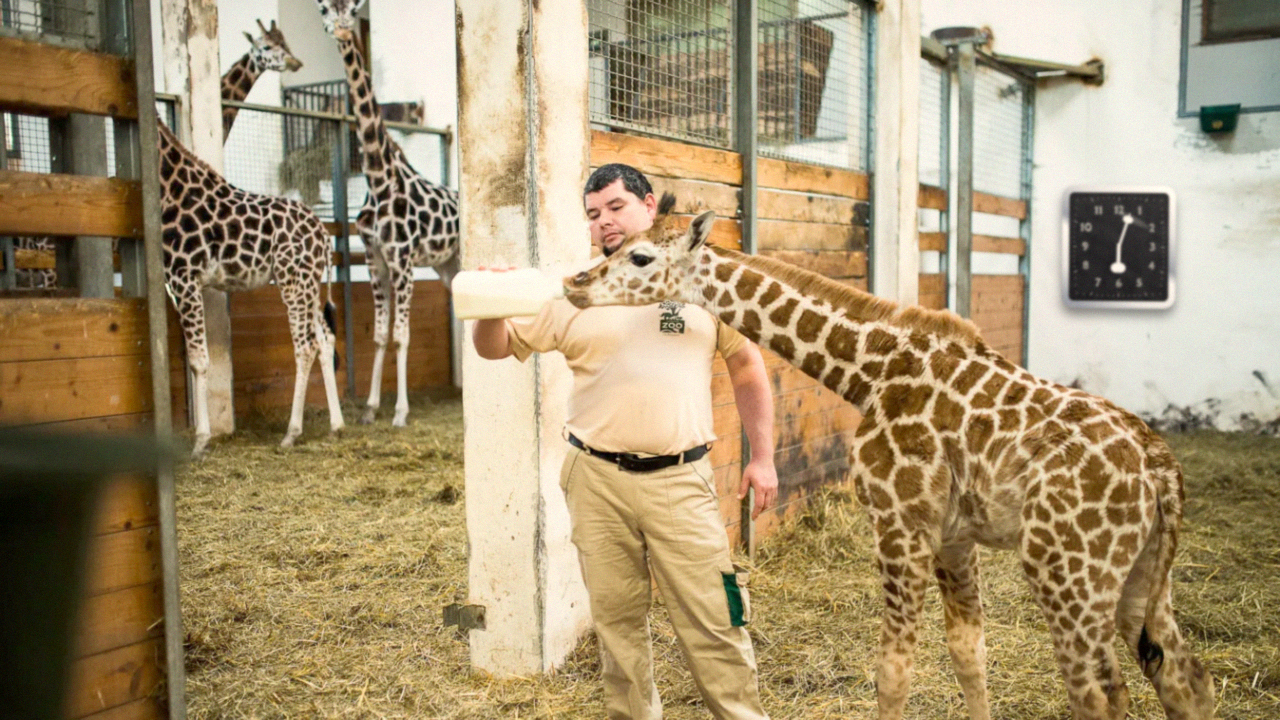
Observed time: 6:03
